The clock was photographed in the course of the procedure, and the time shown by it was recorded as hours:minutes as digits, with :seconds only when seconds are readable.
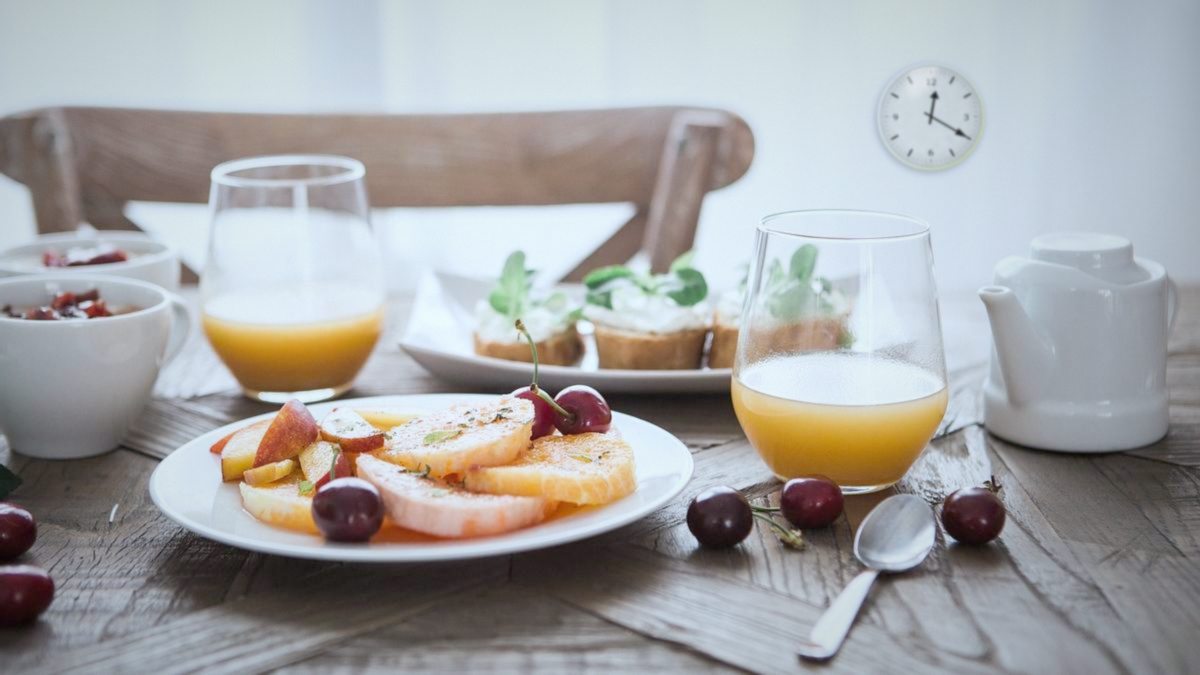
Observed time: 12:20
